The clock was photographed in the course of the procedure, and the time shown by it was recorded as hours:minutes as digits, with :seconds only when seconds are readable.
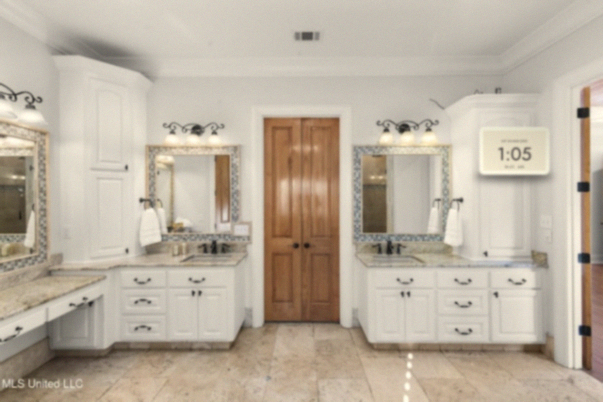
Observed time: 1:05
